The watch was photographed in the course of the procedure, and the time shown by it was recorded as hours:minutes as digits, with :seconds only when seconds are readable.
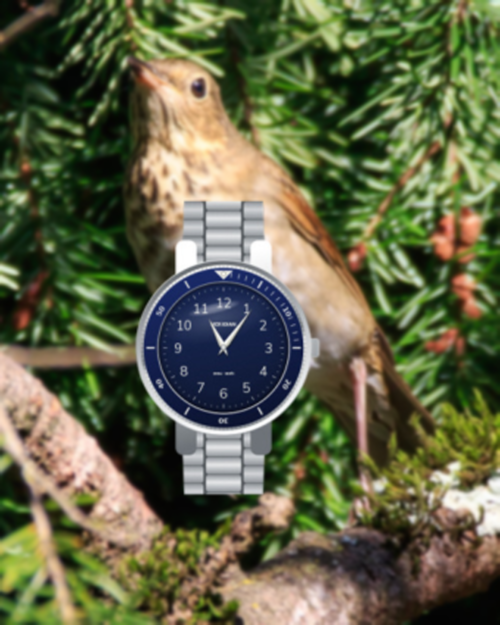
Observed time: 11:06
